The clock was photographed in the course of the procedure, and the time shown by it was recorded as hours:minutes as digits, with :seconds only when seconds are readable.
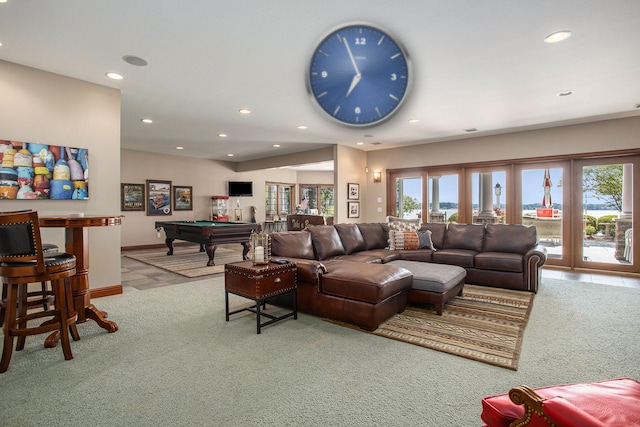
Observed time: 6:56
